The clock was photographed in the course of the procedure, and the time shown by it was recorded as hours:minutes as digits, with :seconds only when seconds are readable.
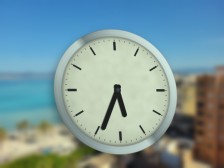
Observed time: 5:34
